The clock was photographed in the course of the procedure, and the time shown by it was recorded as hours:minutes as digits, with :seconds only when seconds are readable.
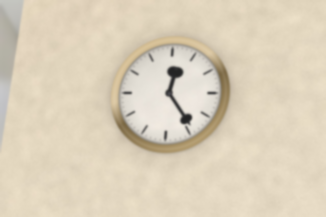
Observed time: 12:24
